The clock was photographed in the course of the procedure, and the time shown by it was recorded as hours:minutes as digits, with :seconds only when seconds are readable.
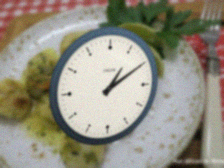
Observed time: 1:10
